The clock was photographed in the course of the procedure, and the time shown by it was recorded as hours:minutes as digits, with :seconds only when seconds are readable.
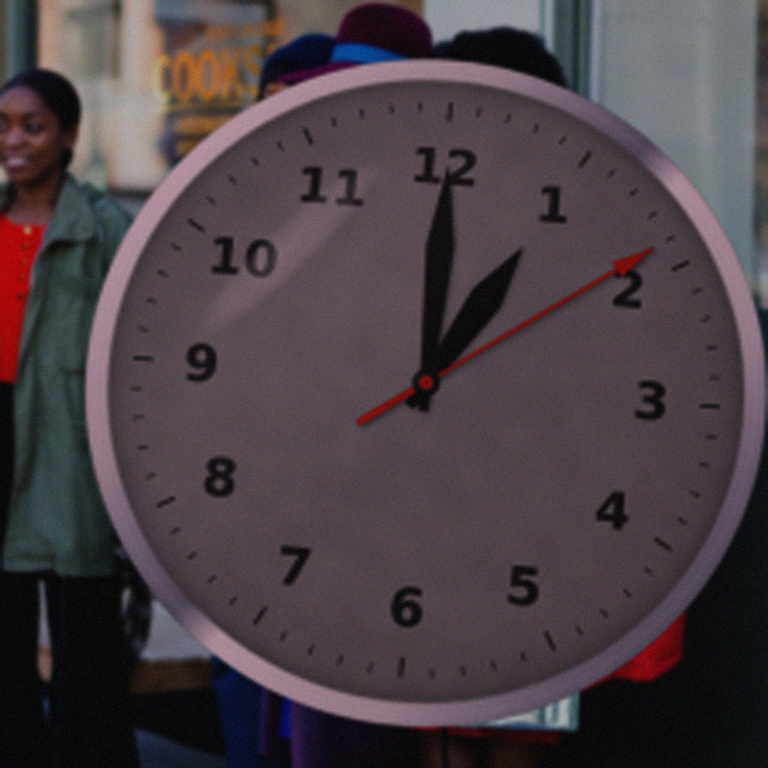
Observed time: 1:00:09
